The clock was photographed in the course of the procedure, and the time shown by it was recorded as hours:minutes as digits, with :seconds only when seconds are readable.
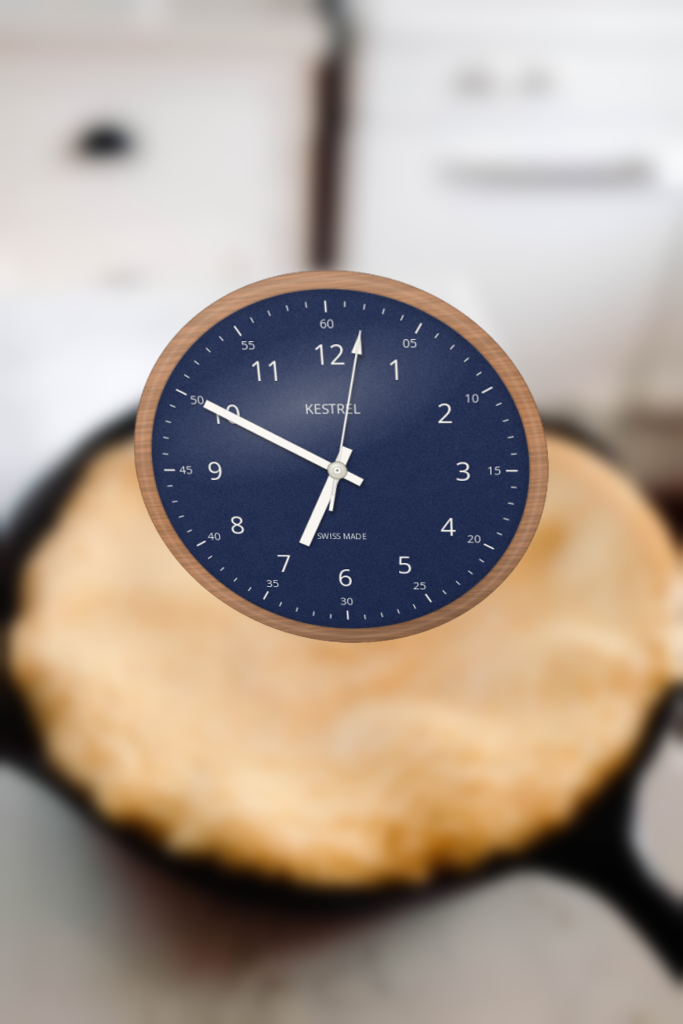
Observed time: 6:50:02
